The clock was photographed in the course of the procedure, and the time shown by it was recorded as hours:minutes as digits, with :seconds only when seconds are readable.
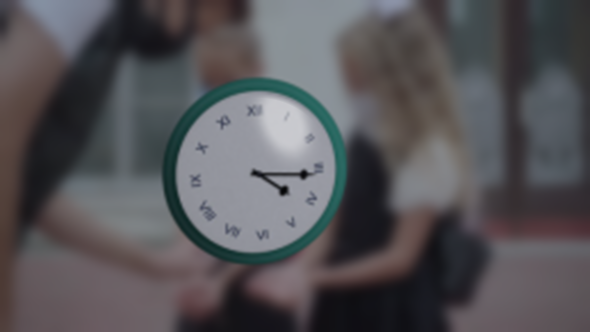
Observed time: 4:16
